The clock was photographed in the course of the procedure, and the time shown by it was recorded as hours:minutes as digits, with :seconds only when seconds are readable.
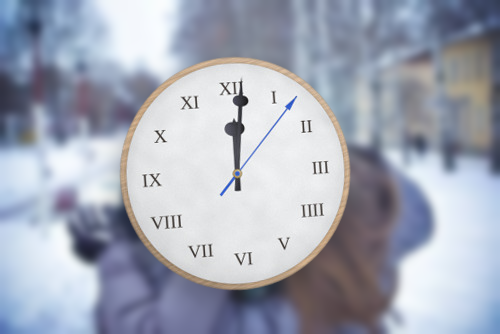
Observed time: 12:01:07
